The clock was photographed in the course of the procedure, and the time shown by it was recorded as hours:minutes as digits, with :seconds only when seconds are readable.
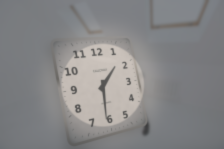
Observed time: 1:31
